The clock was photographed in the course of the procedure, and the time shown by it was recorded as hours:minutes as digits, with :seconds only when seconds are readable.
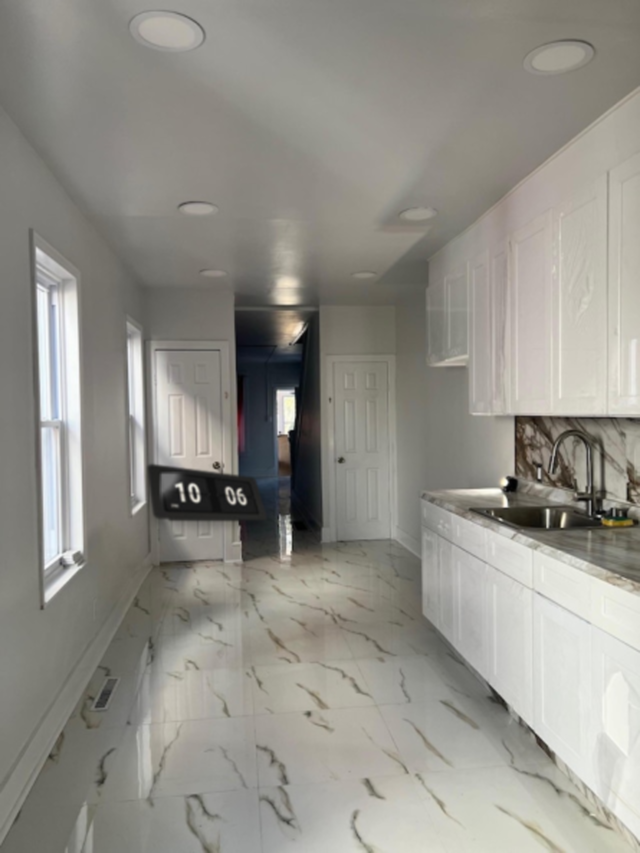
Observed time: 10:06
